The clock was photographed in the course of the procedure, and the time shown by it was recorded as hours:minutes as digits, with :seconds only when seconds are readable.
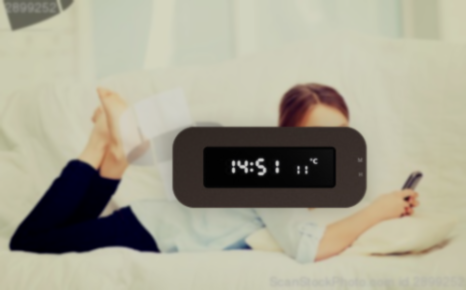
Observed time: 14:51
